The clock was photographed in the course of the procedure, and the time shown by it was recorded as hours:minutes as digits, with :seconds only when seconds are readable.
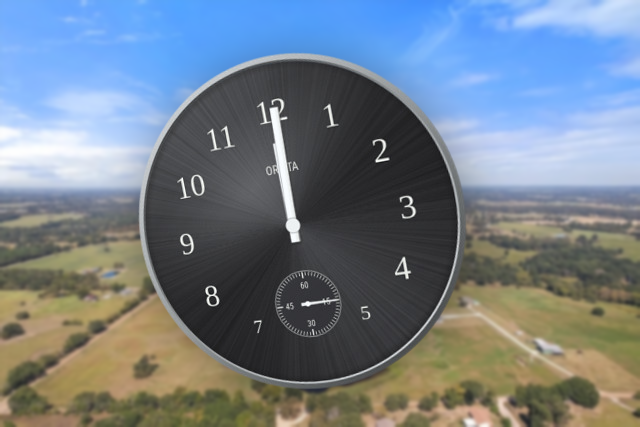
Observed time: 12:00:15
